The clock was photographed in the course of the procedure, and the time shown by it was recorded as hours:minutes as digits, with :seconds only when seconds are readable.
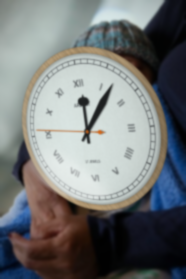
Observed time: 12:06:46
